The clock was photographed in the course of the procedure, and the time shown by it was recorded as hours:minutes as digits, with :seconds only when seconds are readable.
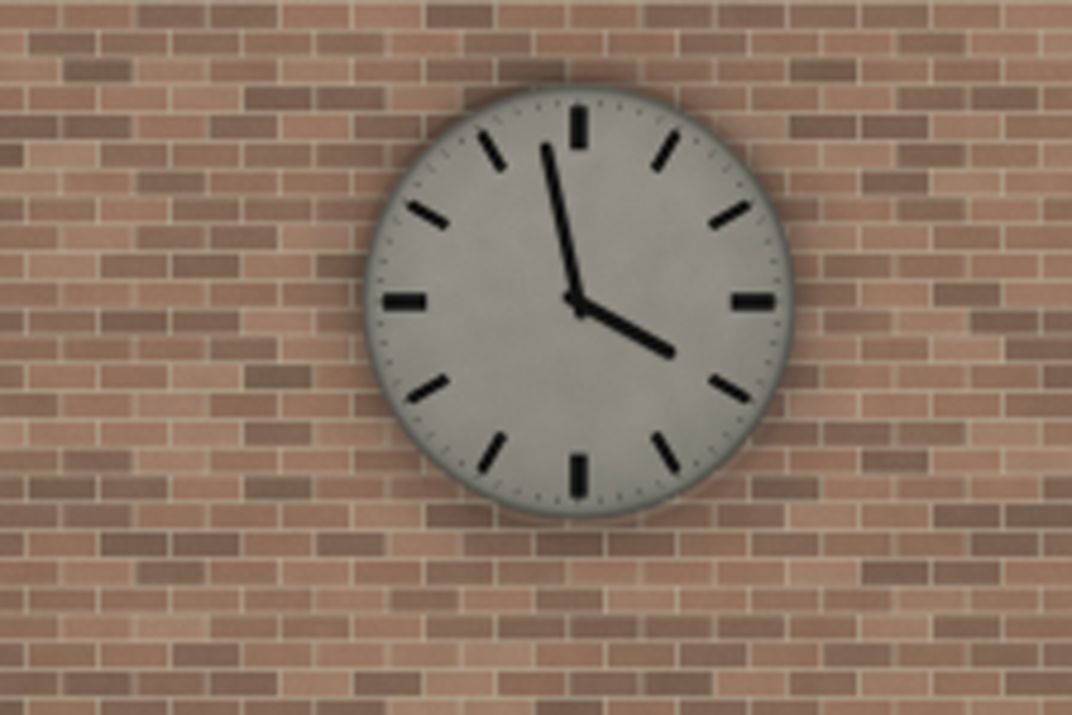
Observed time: 3:58
